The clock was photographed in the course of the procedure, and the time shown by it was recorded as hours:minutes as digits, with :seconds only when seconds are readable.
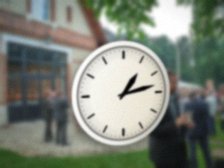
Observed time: 1:13
